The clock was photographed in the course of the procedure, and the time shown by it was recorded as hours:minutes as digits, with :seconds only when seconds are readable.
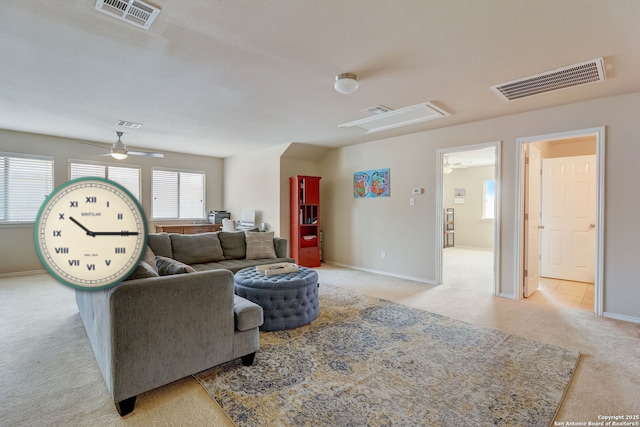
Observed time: 10:15
